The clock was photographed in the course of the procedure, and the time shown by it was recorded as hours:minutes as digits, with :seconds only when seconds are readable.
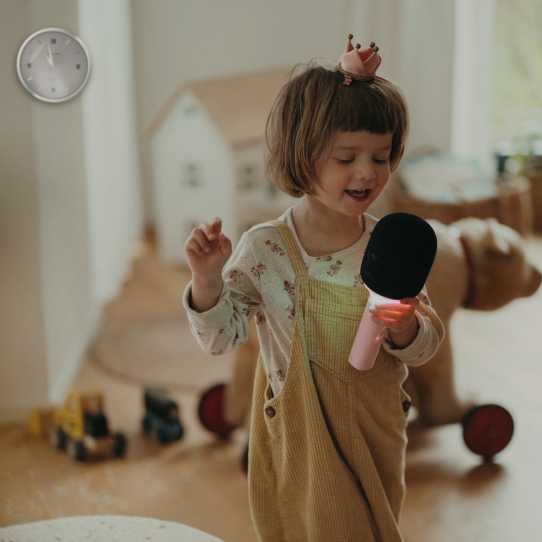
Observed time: 10:58
